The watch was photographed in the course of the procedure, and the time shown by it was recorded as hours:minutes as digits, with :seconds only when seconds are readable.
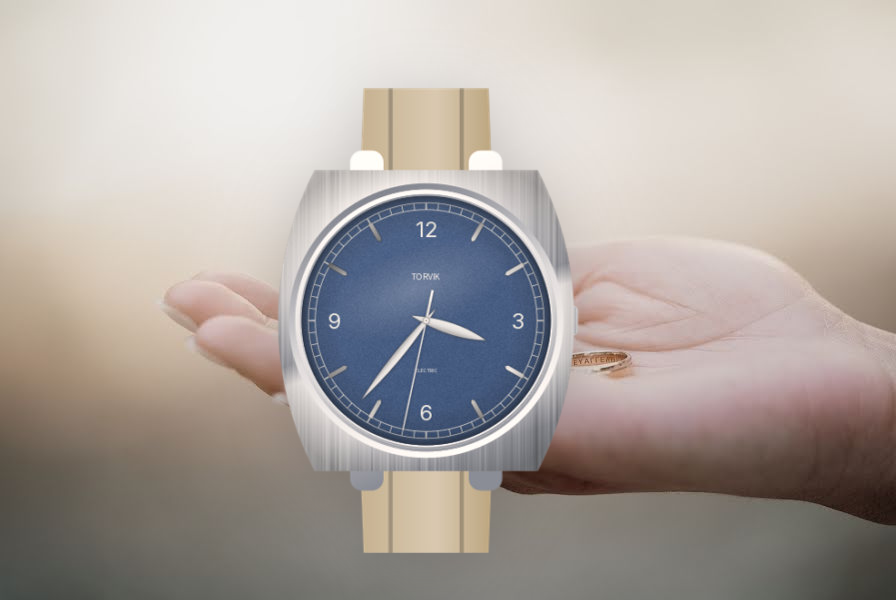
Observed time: 3:36:32
